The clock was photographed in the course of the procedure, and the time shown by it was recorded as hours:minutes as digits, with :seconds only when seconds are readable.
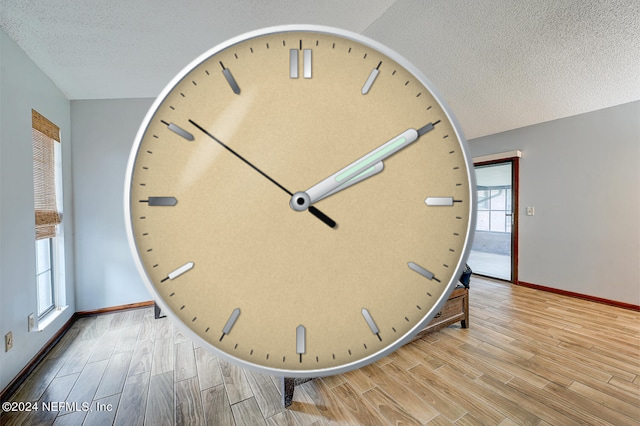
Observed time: 2:09:51
